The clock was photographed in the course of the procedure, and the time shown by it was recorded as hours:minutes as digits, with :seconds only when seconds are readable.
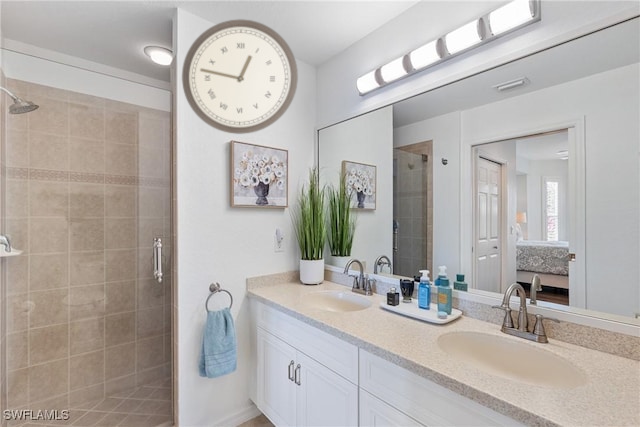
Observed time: 12:47
